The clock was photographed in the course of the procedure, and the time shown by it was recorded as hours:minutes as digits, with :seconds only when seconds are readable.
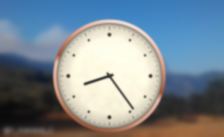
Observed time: 8:24
